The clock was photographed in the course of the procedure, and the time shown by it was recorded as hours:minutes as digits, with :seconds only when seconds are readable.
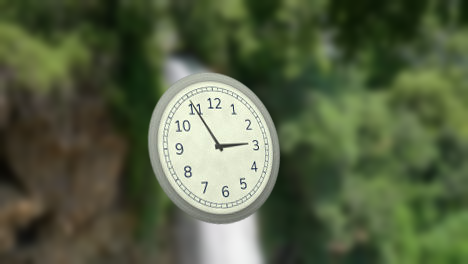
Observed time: 2:55
